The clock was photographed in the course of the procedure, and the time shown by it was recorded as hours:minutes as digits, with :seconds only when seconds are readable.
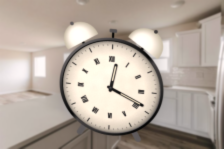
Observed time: 12:19
